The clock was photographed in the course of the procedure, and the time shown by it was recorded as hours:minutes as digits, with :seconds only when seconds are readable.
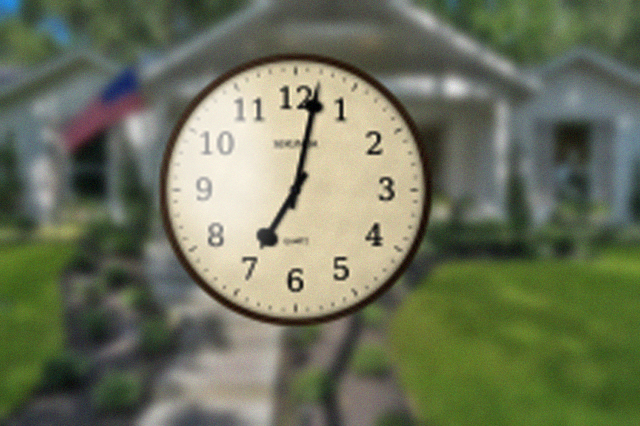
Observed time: 7:02
